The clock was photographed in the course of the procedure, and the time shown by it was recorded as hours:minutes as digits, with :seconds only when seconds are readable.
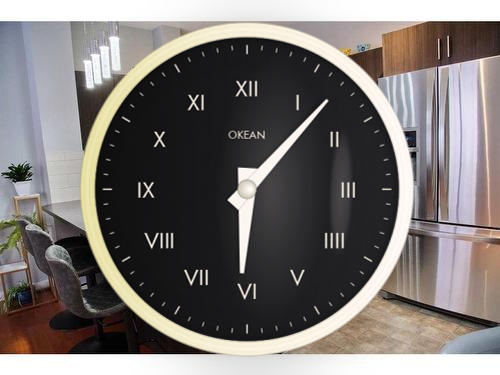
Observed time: 6:07
